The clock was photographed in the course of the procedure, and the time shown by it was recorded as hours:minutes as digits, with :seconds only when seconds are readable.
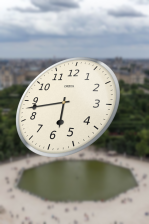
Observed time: 5:43
